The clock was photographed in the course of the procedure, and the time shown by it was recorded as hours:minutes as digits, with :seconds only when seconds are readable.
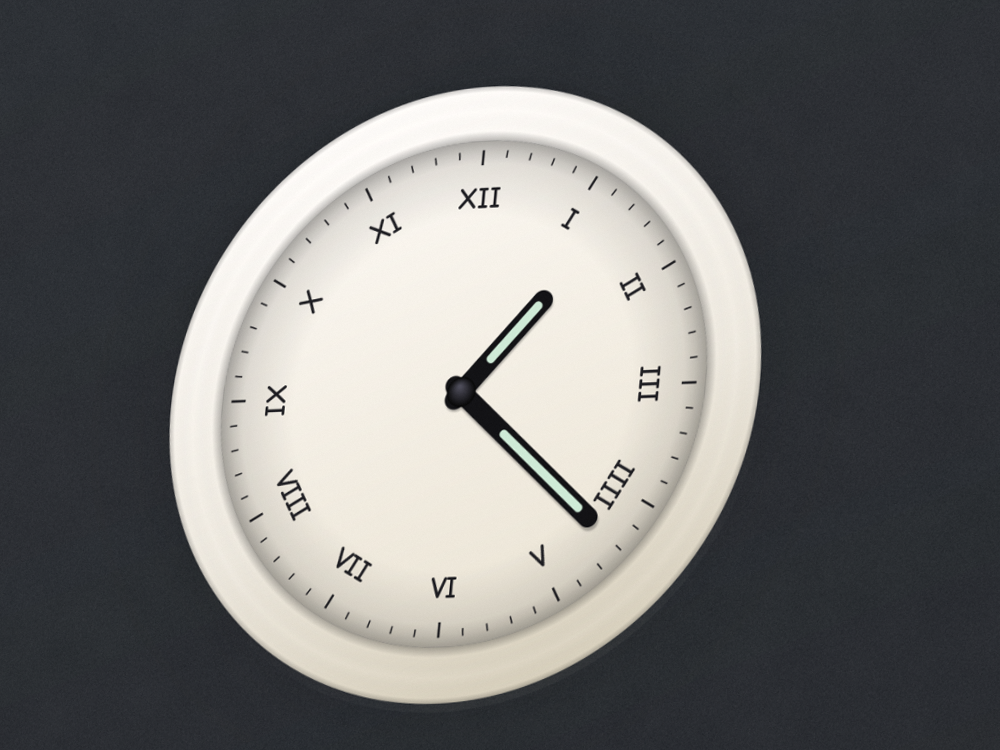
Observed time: 1:22
